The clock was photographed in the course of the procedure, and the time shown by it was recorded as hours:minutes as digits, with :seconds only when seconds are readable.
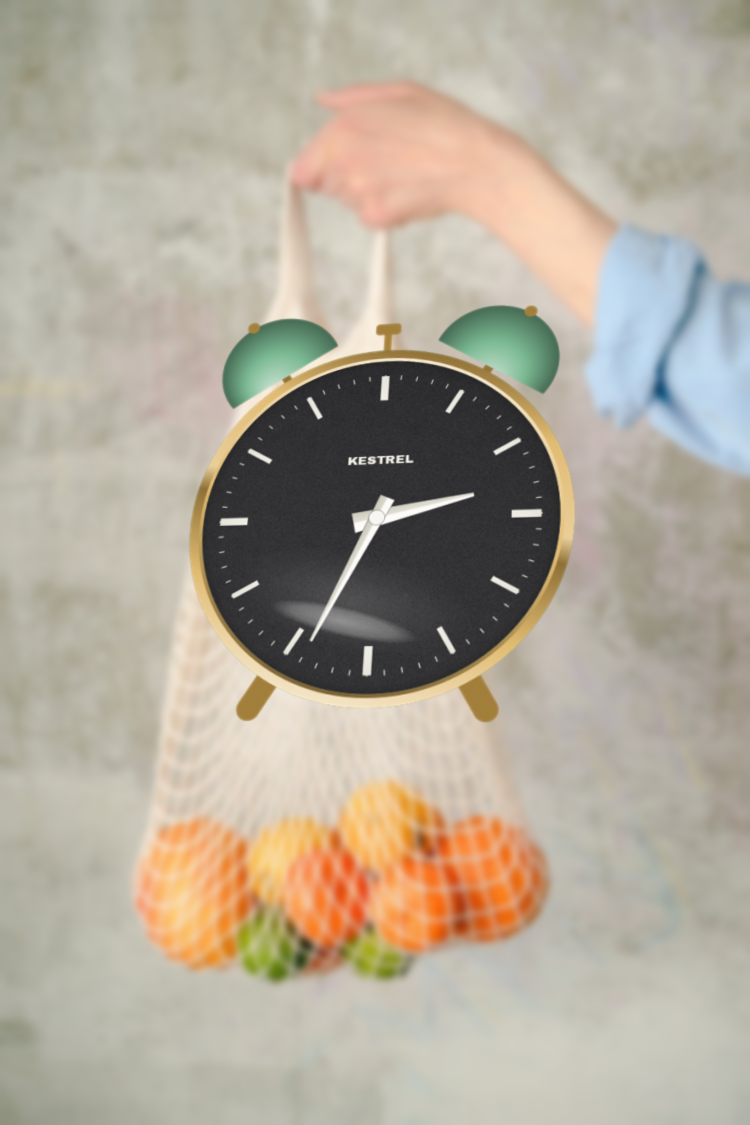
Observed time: 2:34
